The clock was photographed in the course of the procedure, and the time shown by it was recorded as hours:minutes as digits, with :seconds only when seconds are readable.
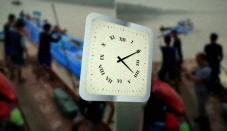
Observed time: 4:10
